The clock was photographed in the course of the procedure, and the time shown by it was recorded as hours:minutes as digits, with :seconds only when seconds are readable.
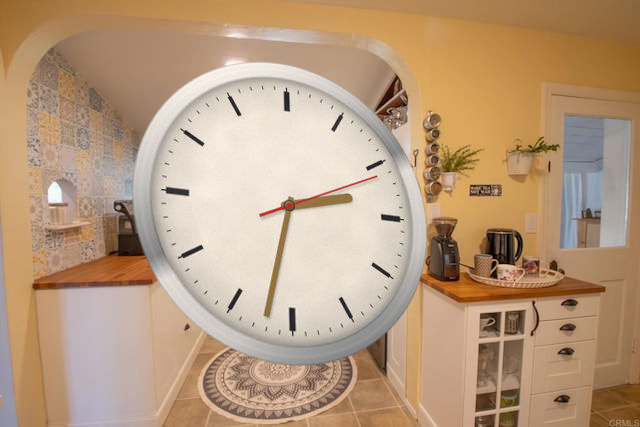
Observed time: 2:32:11
